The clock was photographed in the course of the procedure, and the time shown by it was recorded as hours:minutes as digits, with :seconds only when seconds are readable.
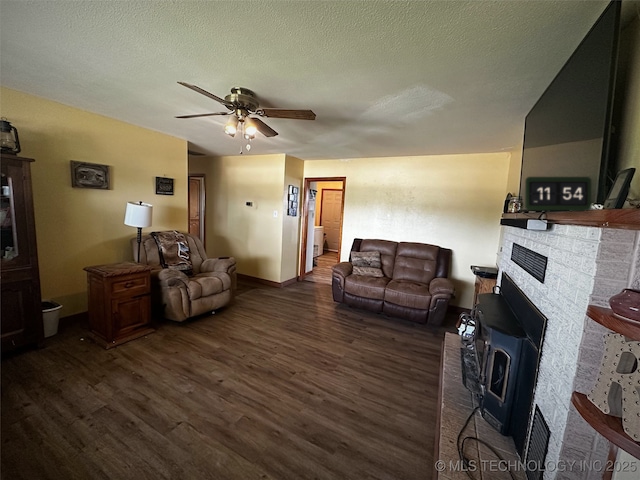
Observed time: 11:54
